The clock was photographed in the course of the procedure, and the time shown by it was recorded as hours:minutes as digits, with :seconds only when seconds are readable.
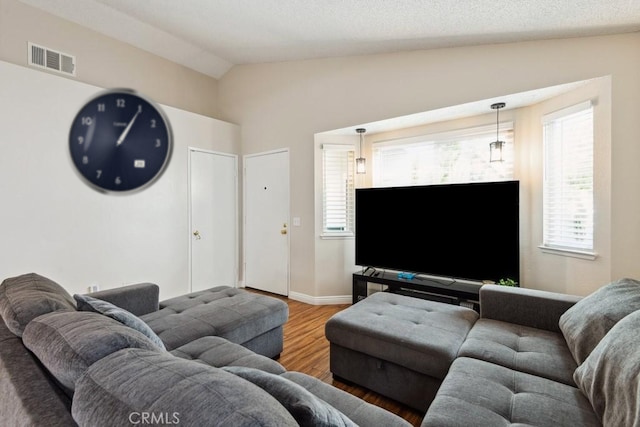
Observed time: 1:05
